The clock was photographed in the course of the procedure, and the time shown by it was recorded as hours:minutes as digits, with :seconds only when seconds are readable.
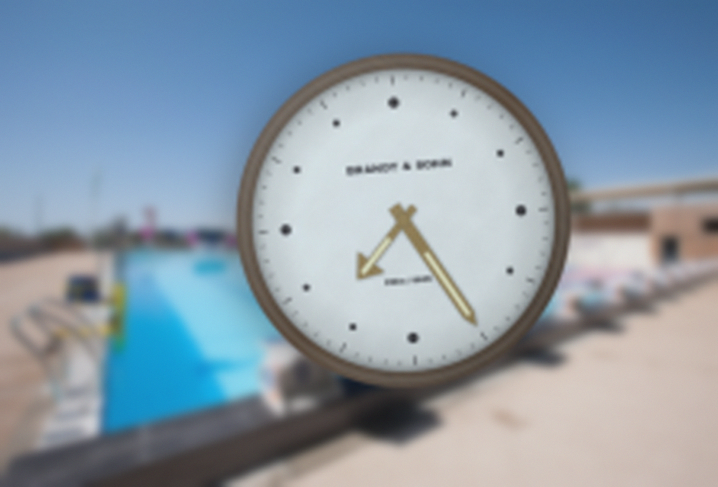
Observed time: 7:25
